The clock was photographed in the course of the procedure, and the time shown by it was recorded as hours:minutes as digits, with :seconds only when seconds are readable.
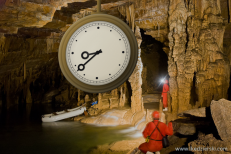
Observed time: 8:38
